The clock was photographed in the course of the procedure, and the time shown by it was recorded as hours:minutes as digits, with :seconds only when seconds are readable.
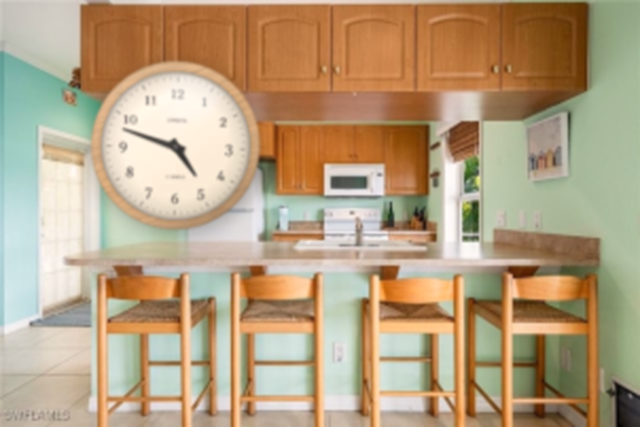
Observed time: 4:48
